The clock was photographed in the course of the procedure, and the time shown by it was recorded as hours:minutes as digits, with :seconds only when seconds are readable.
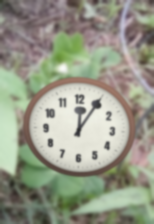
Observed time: 12:05
